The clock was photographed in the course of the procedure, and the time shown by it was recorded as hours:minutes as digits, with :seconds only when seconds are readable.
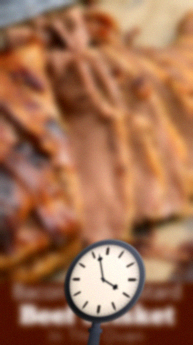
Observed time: 3:57
